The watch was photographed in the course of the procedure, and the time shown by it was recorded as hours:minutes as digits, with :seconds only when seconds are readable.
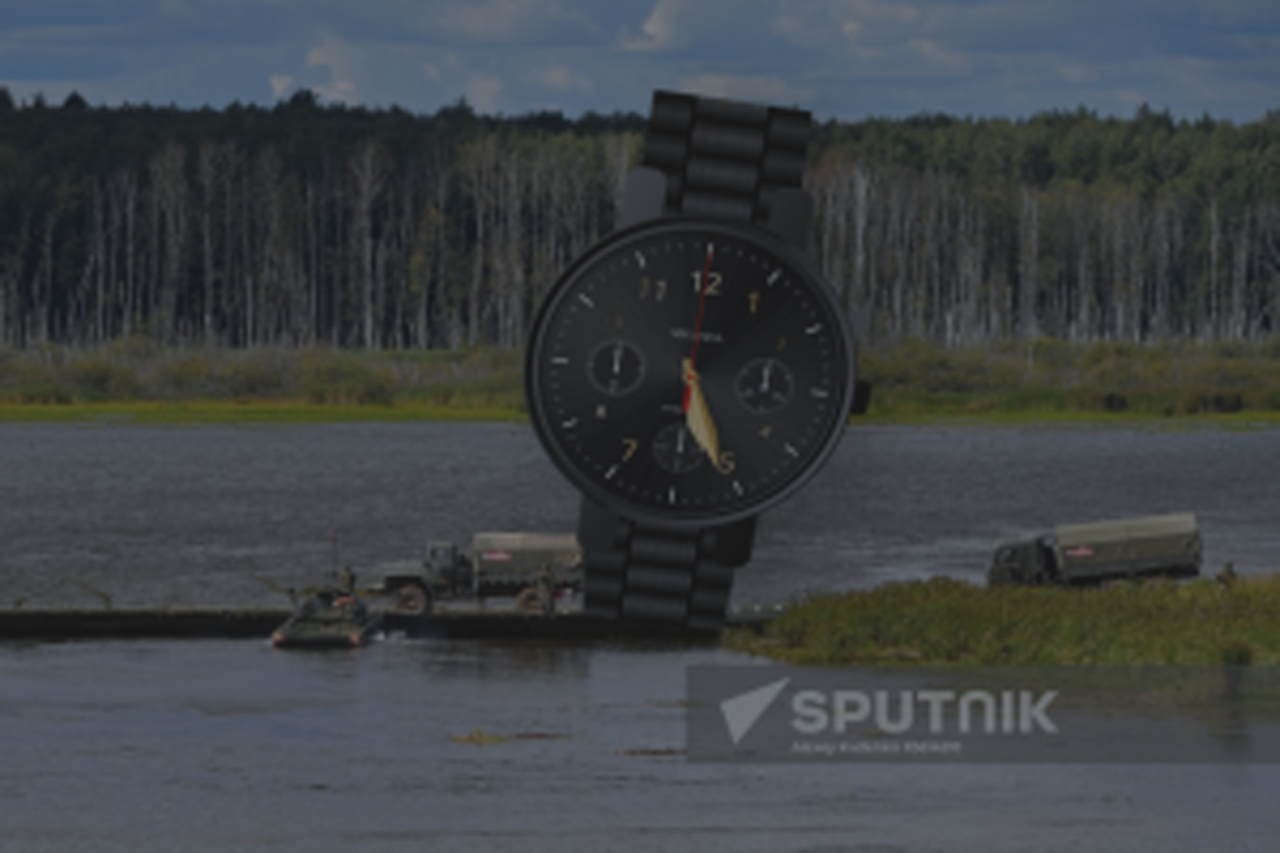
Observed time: 5:26
